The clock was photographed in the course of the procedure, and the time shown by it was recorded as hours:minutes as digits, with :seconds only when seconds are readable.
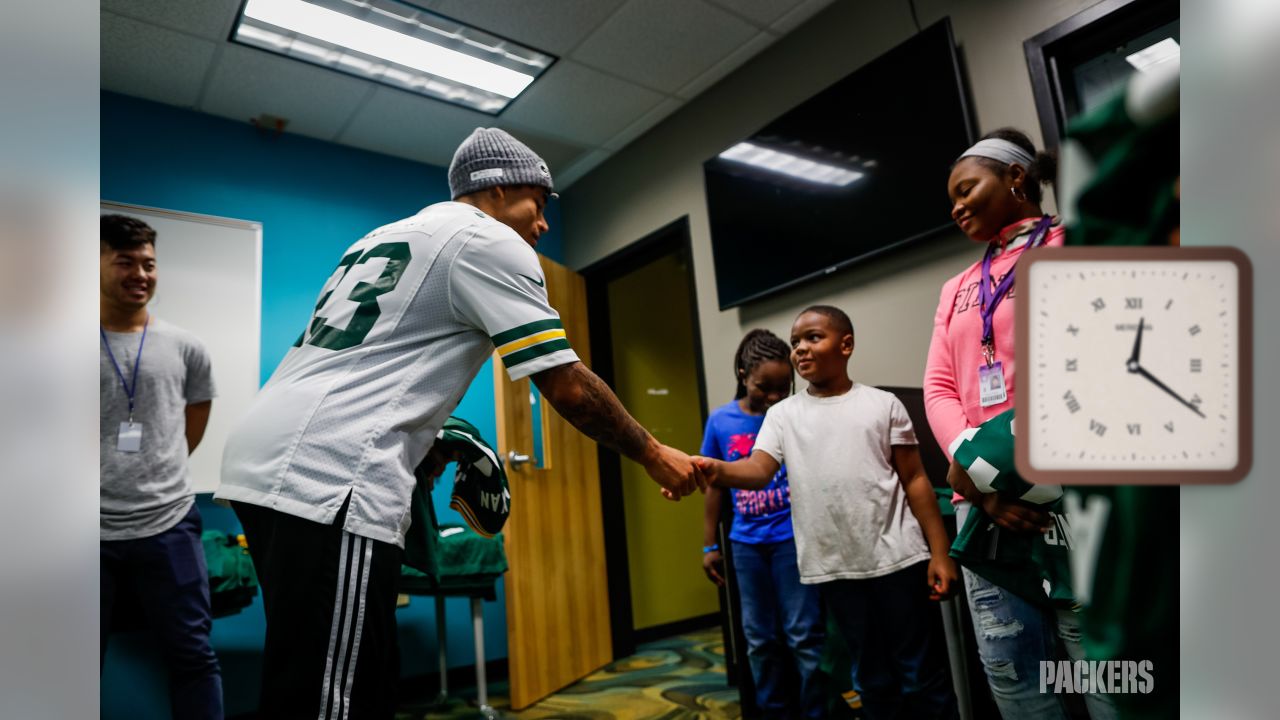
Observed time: 12:21
